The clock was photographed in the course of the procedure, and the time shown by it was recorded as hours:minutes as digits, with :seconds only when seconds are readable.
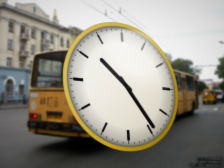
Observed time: 10:24
